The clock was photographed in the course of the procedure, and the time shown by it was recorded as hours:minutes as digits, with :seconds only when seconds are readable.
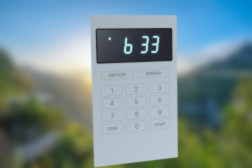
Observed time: 6:33
